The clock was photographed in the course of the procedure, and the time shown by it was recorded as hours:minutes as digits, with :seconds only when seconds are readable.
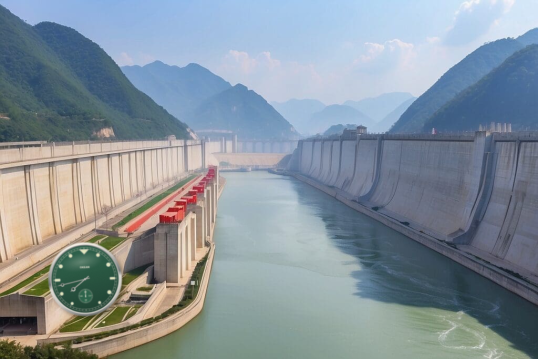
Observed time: 7:43
